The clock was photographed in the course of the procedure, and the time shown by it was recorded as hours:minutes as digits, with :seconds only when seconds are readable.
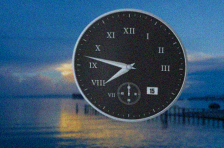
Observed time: 7:47
